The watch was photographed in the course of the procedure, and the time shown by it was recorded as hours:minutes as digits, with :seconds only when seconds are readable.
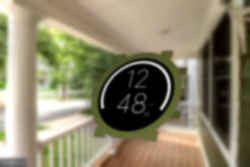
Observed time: 12:48
